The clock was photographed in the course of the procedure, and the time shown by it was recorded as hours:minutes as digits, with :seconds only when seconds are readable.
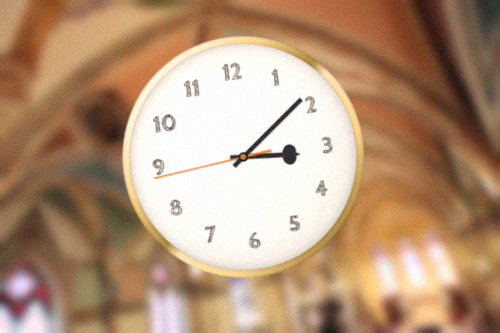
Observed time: 3:08:44
